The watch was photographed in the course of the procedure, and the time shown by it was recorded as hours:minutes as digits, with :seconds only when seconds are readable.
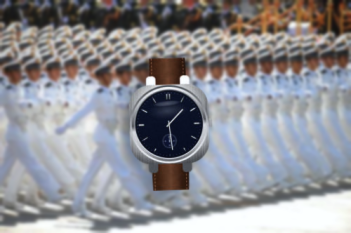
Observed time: 1:29
